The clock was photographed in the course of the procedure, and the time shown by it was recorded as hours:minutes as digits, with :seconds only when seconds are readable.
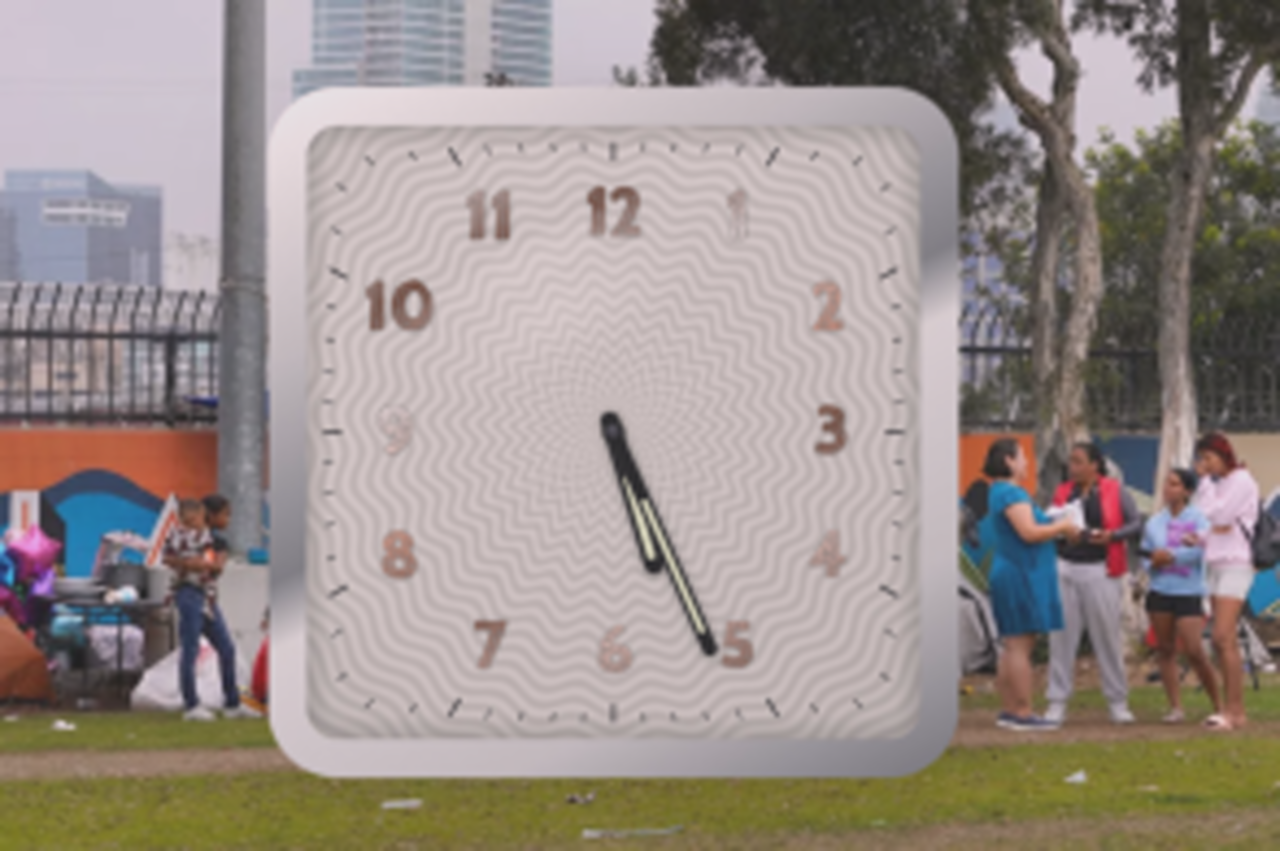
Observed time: 5:26
